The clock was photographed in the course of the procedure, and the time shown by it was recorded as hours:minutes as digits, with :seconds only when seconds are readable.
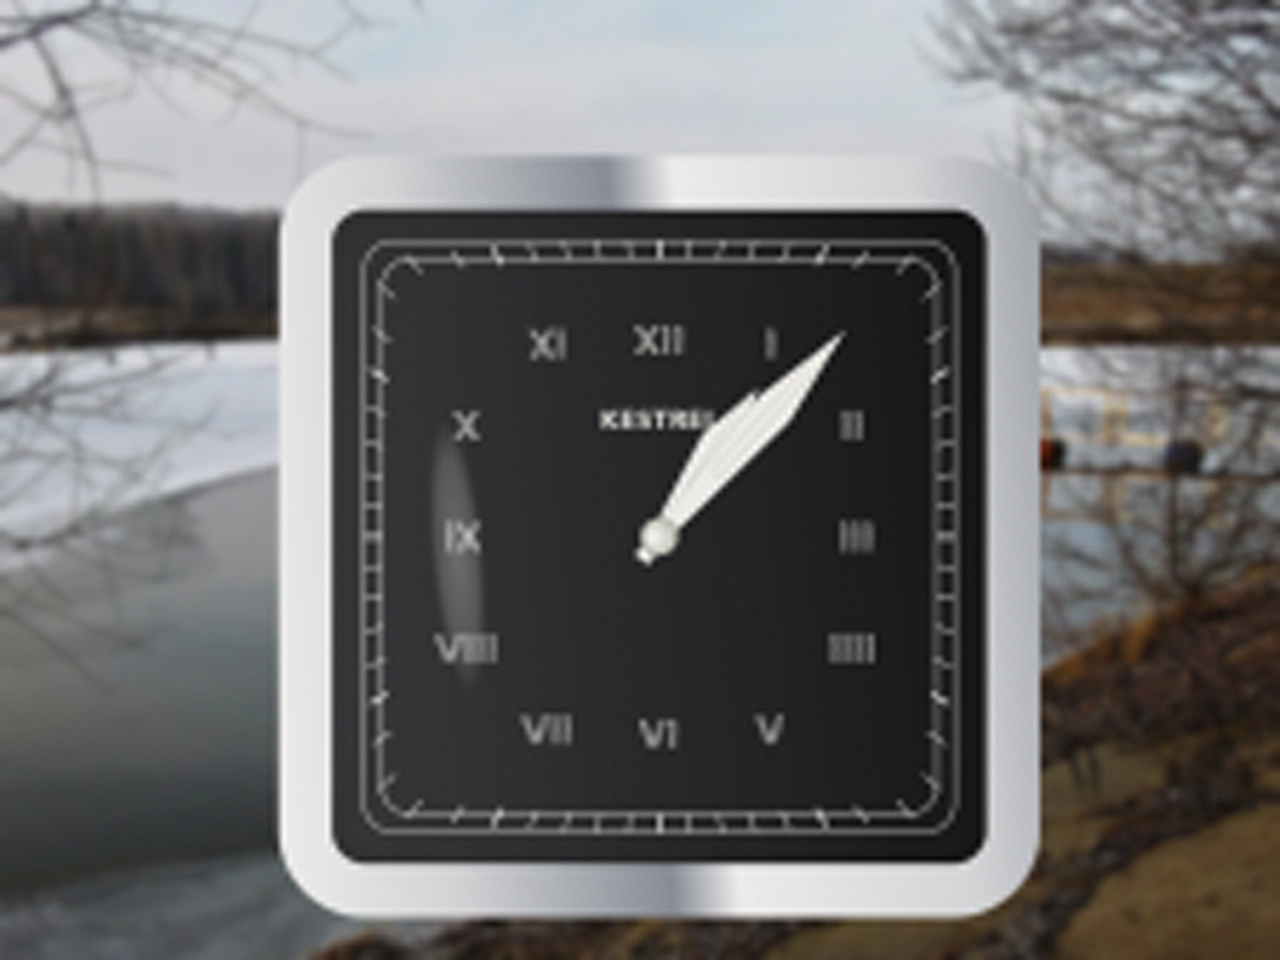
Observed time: 1:07
